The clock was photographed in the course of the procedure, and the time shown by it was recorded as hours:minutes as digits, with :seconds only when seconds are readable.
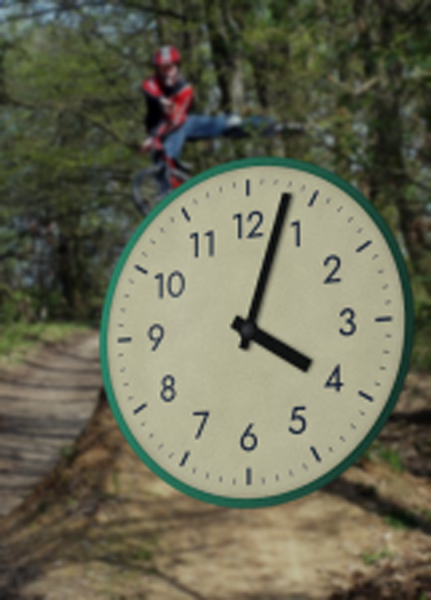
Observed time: 4:03
